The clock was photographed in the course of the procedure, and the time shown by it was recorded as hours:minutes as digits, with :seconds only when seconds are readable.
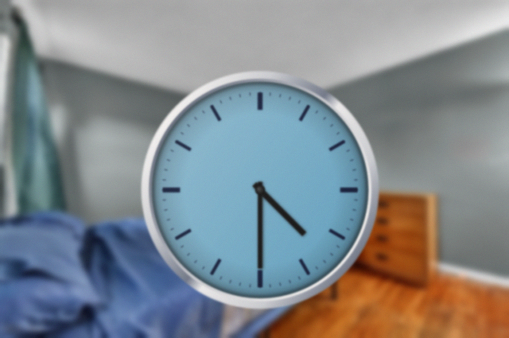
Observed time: 4:30
